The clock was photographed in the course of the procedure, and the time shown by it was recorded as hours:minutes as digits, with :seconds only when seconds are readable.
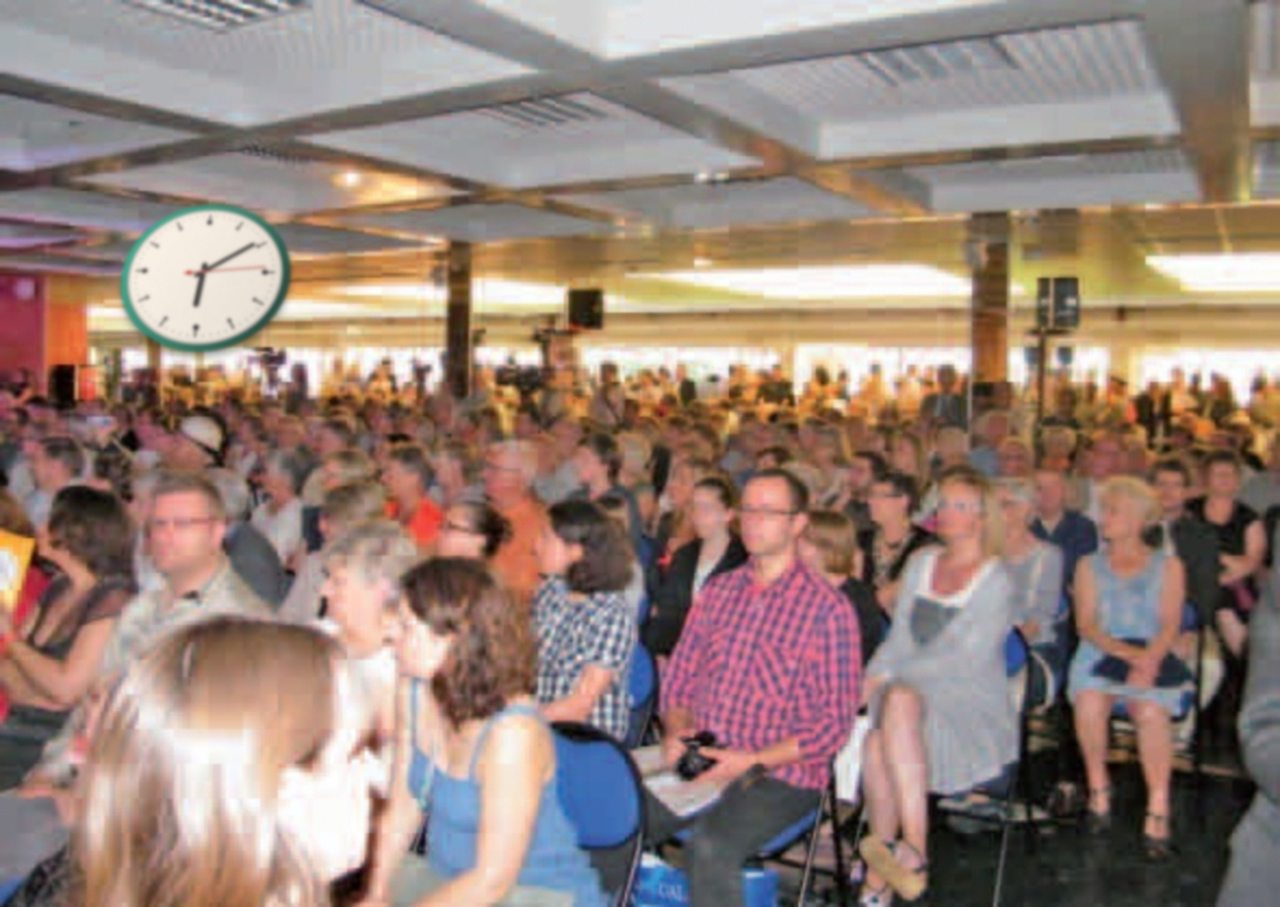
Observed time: 6:09:14
